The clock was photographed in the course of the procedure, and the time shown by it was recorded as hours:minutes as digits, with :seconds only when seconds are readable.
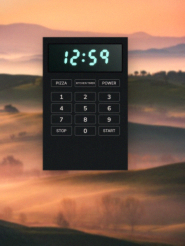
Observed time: 12:59
